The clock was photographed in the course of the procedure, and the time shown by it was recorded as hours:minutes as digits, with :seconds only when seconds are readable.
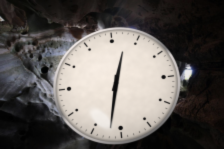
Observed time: 12:32
